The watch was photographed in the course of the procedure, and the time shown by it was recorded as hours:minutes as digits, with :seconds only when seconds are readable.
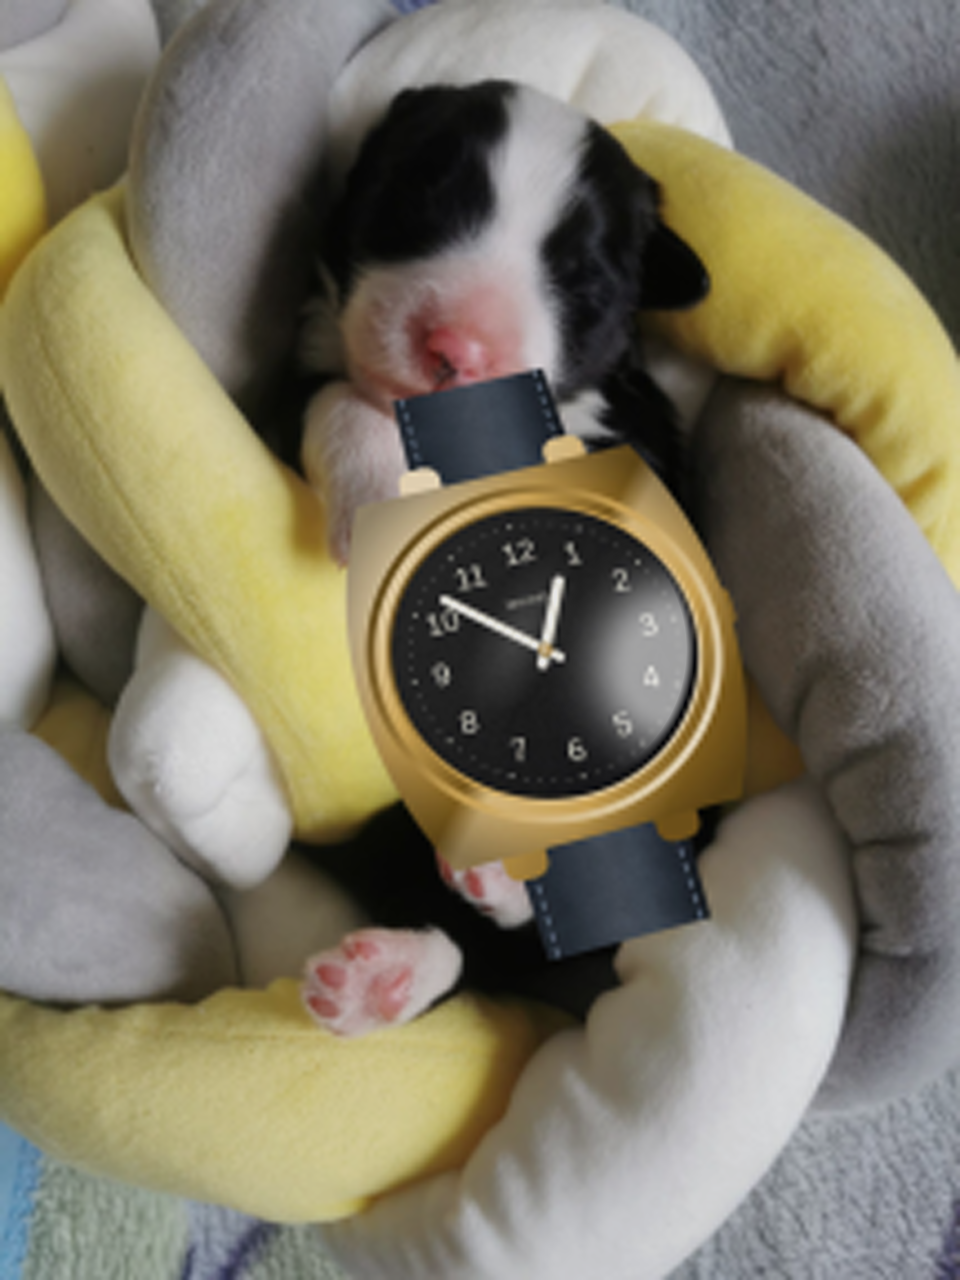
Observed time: 12:52
